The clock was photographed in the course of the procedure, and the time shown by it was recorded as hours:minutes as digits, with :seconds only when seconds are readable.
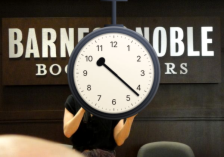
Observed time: 10:22
